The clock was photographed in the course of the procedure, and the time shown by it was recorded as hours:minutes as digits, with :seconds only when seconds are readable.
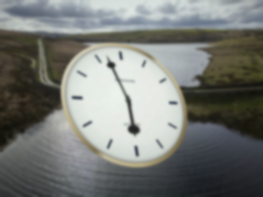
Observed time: 5:57
